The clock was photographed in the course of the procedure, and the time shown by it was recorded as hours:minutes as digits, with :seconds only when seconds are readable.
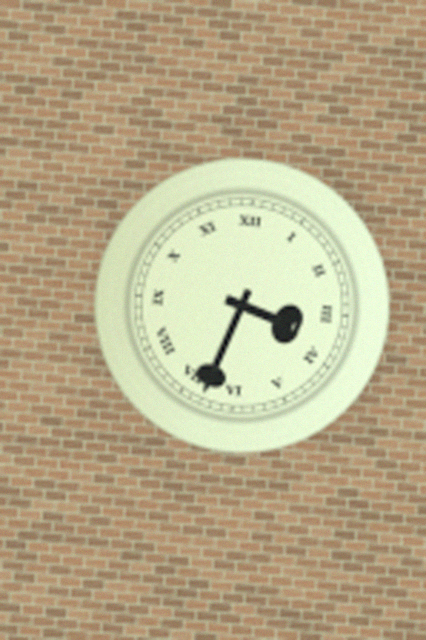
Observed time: 3:33
